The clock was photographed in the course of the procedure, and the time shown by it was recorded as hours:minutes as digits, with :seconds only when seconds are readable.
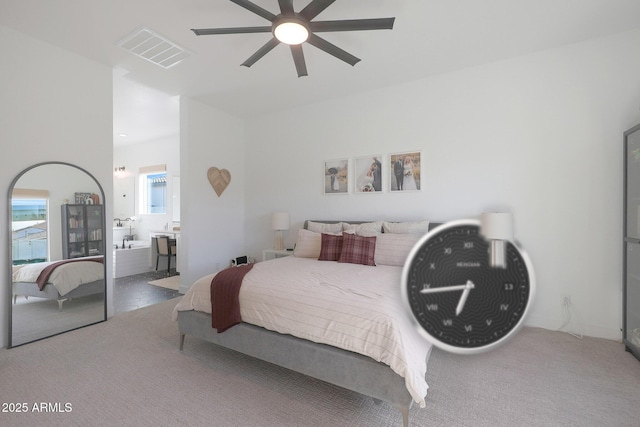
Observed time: 6:44
